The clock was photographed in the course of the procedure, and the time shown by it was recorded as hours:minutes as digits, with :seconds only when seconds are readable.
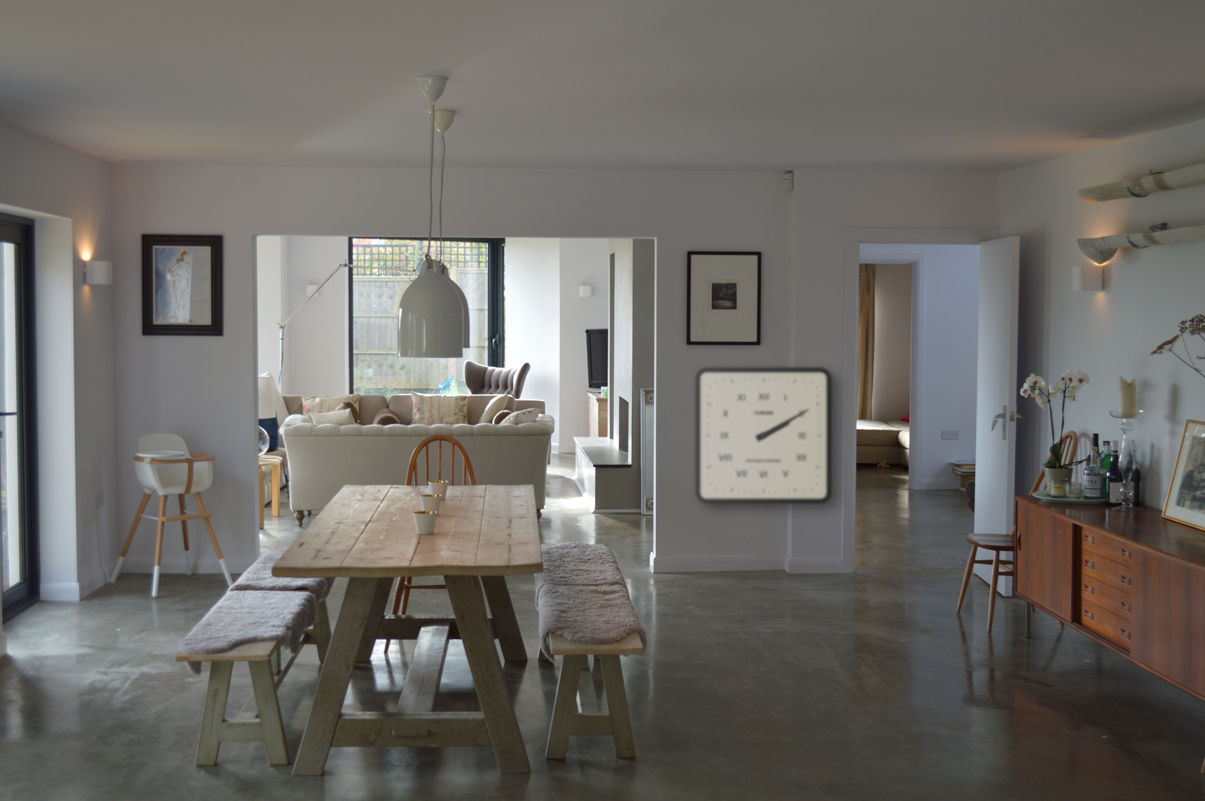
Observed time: 2:10
